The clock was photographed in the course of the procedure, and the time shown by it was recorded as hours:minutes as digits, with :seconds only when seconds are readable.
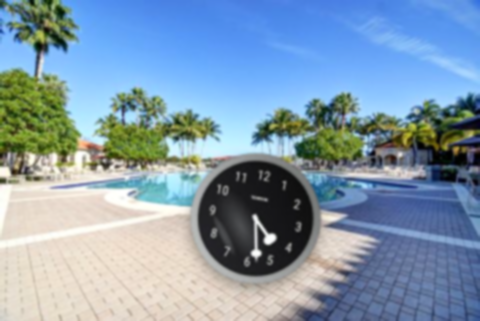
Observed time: 4:28
